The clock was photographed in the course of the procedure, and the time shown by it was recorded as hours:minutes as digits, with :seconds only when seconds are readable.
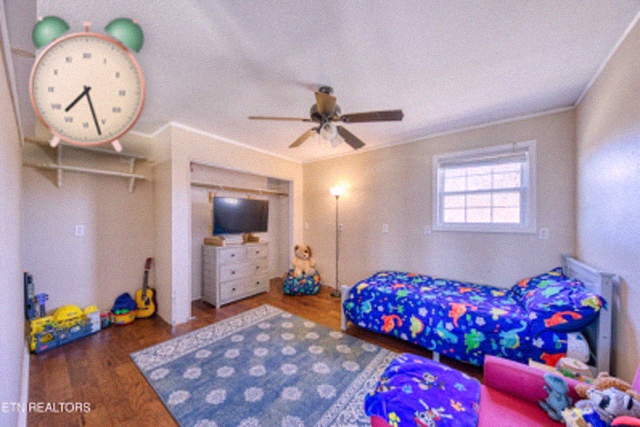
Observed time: 7:27
